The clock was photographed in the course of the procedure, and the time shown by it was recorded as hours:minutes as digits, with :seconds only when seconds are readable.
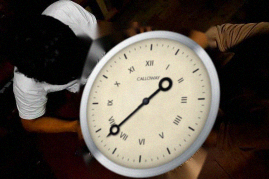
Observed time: 1:38
